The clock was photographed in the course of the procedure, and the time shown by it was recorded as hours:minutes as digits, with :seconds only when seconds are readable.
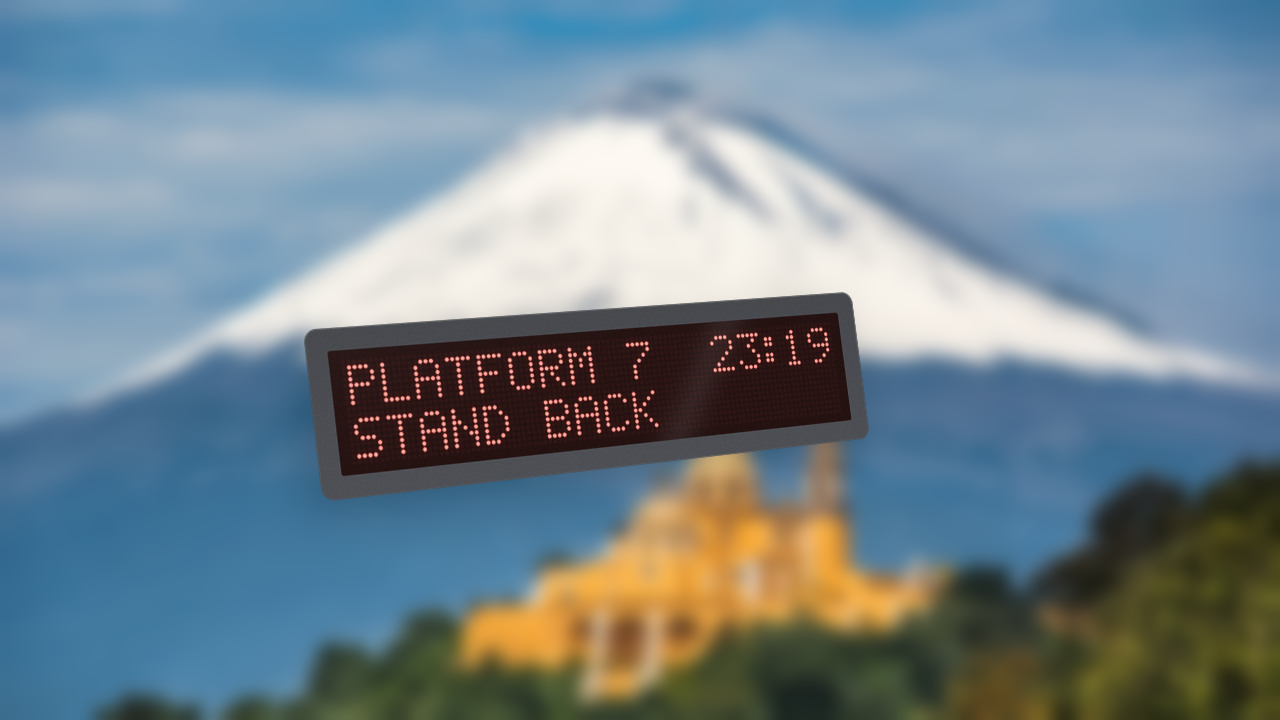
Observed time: 23:19
